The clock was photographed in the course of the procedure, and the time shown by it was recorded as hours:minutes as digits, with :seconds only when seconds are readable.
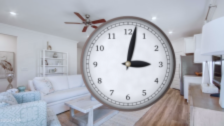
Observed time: 3:02
